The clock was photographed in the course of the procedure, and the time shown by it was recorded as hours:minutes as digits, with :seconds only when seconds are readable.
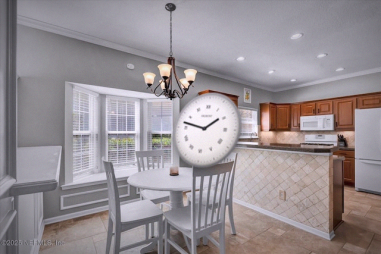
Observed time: 1:47
